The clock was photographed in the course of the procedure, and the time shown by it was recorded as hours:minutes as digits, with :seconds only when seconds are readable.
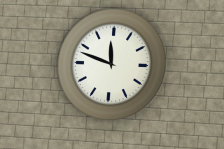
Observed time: 11:48
